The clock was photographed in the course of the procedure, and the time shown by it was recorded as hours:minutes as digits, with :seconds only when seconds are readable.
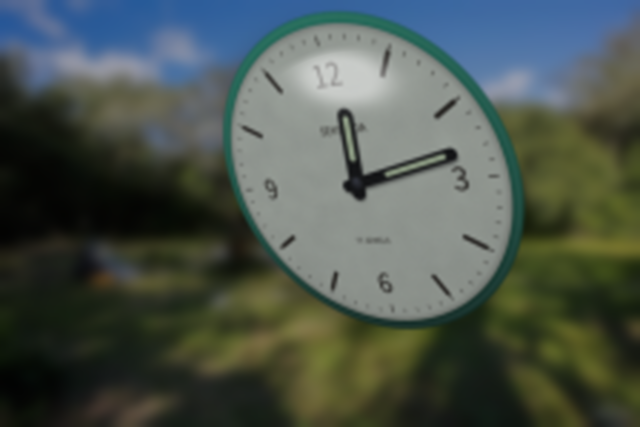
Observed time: 12:13
